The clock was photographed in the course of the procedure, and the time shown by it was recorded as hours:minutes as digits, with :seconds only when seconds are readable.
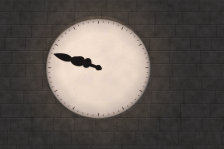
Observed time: 9:48
